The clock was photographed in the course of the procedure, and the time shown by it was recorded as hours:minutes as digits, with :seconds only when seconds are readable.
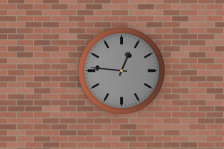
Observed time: 12:46
